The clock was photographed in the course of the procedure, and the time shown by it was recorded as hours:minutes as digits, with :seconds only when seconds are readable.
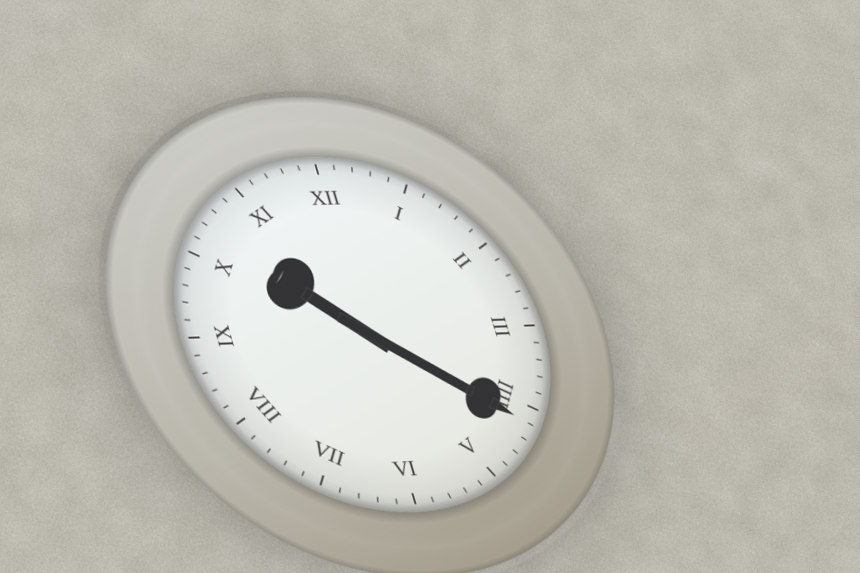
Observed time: 10:21
